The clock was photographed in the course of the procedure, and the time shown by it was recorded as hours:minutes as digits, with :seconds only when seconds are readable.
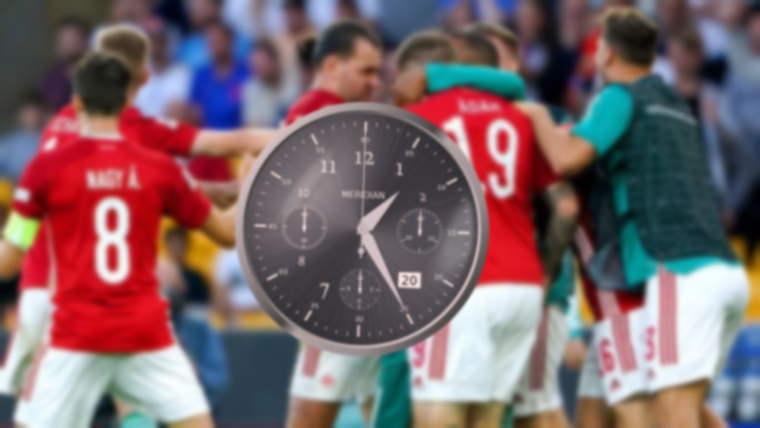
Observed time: 1:25
